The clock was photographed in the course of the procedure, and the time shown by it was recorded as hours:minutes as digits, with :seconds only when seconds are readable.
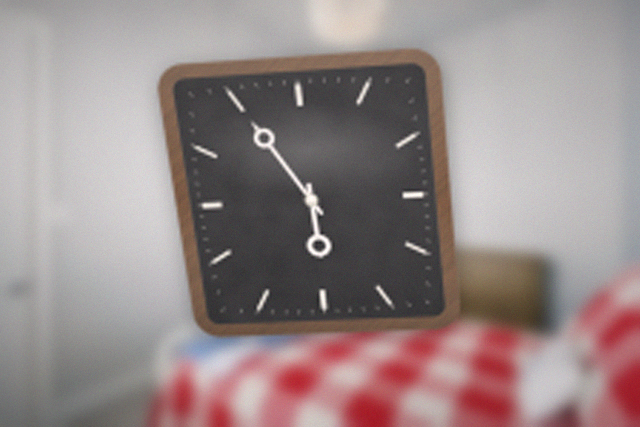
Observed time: 5:55
